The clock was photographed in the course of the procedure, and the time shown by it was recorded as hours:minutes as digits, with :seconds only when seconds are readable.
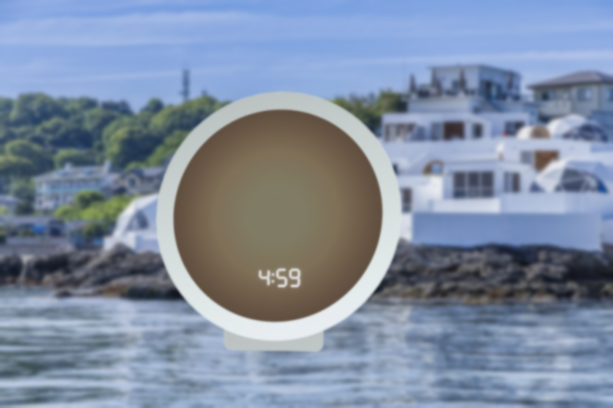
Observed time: 4:59
